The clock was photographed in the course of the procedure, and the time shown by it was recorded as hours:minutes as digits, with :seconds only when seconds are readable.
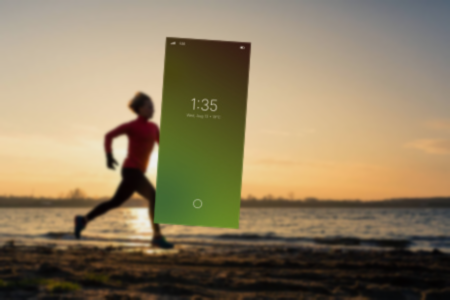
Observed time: 1:35
